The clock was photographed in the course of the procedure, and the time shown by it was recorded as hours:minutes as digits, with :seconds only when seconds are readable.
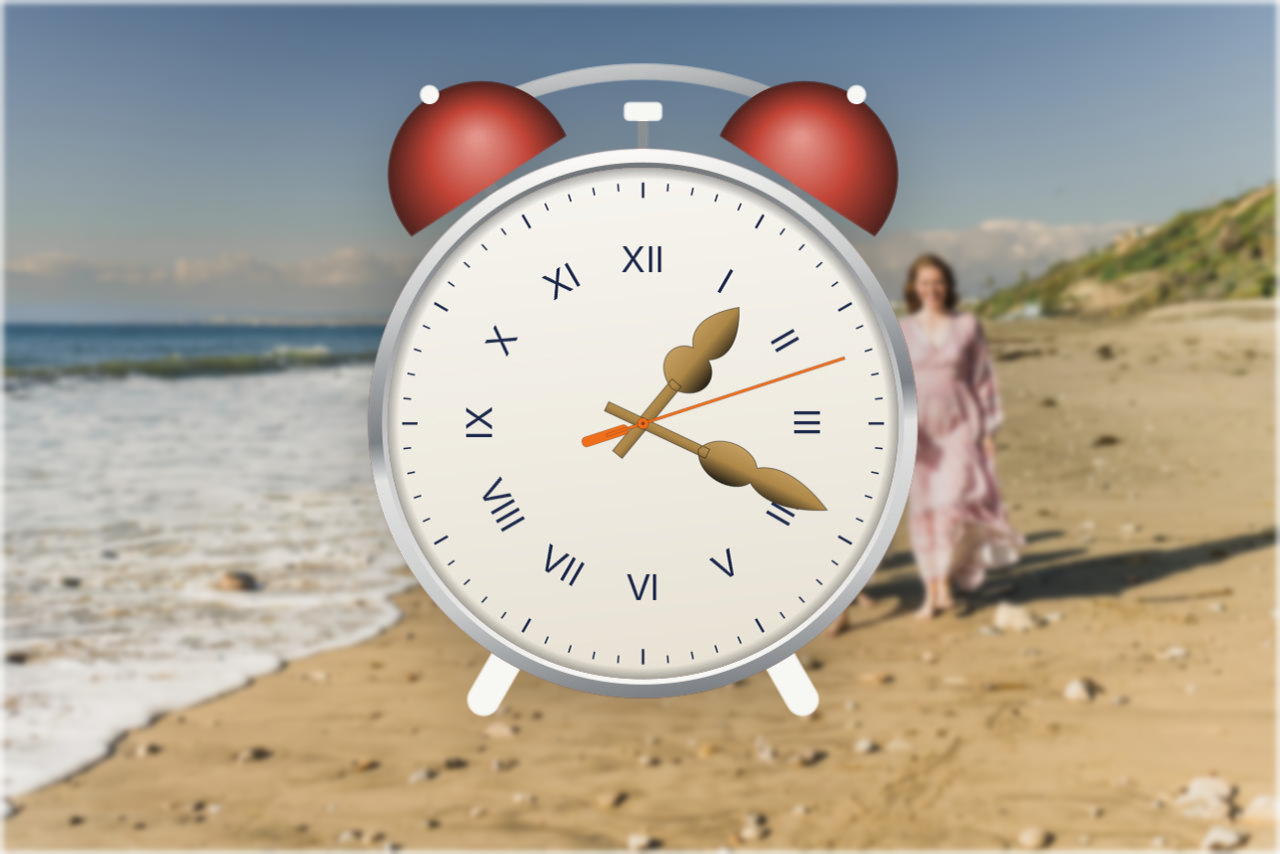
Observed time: 1:19:12
